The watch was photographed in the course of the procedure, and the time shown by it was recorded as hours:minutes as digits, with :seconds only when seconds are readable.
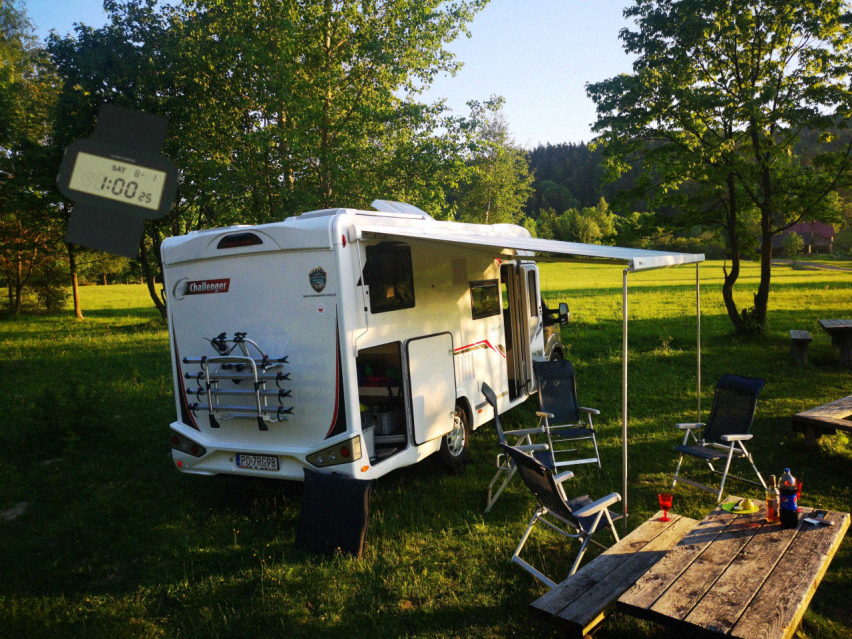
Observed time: 1:00
